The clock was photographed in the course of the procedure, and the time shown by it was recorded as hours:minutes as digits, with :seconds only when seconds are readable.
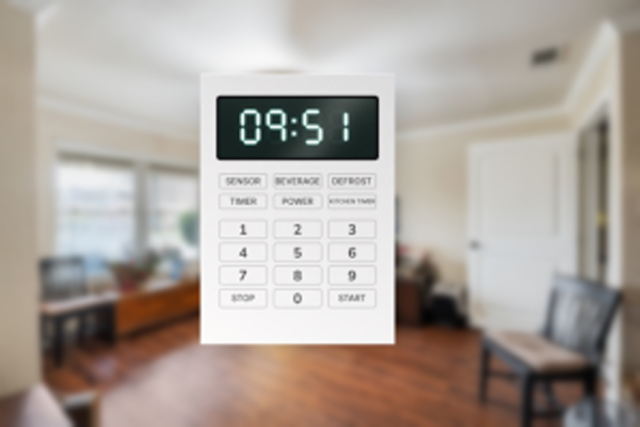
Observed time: 9:51
